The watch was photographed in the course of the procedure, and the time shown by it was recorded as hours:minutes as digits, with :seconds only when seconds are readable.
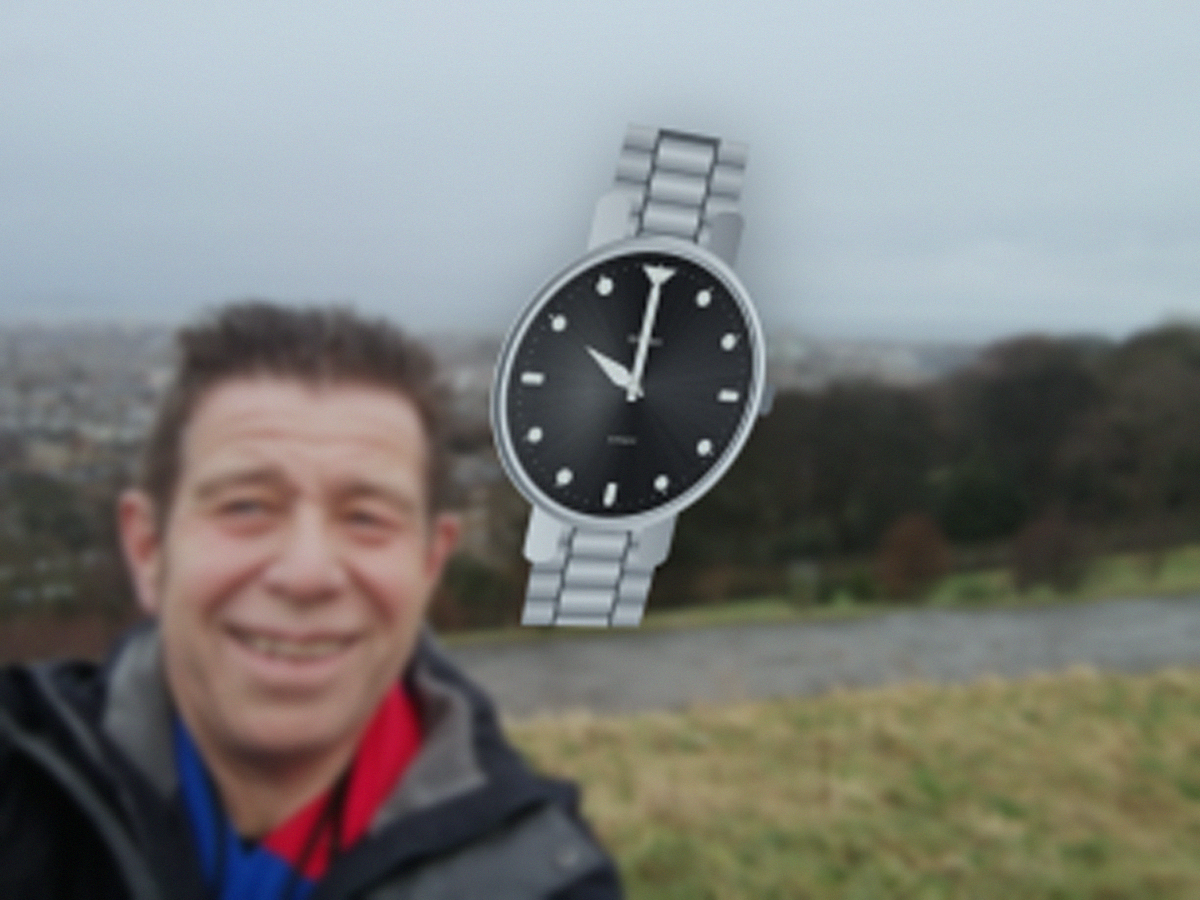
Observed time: 10:00
